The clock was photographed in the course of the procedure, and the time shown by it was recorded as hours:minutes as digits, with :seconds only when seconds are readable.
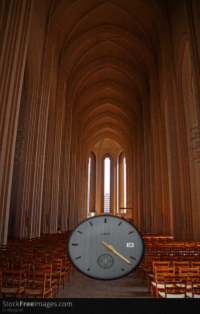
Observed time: 4:22
